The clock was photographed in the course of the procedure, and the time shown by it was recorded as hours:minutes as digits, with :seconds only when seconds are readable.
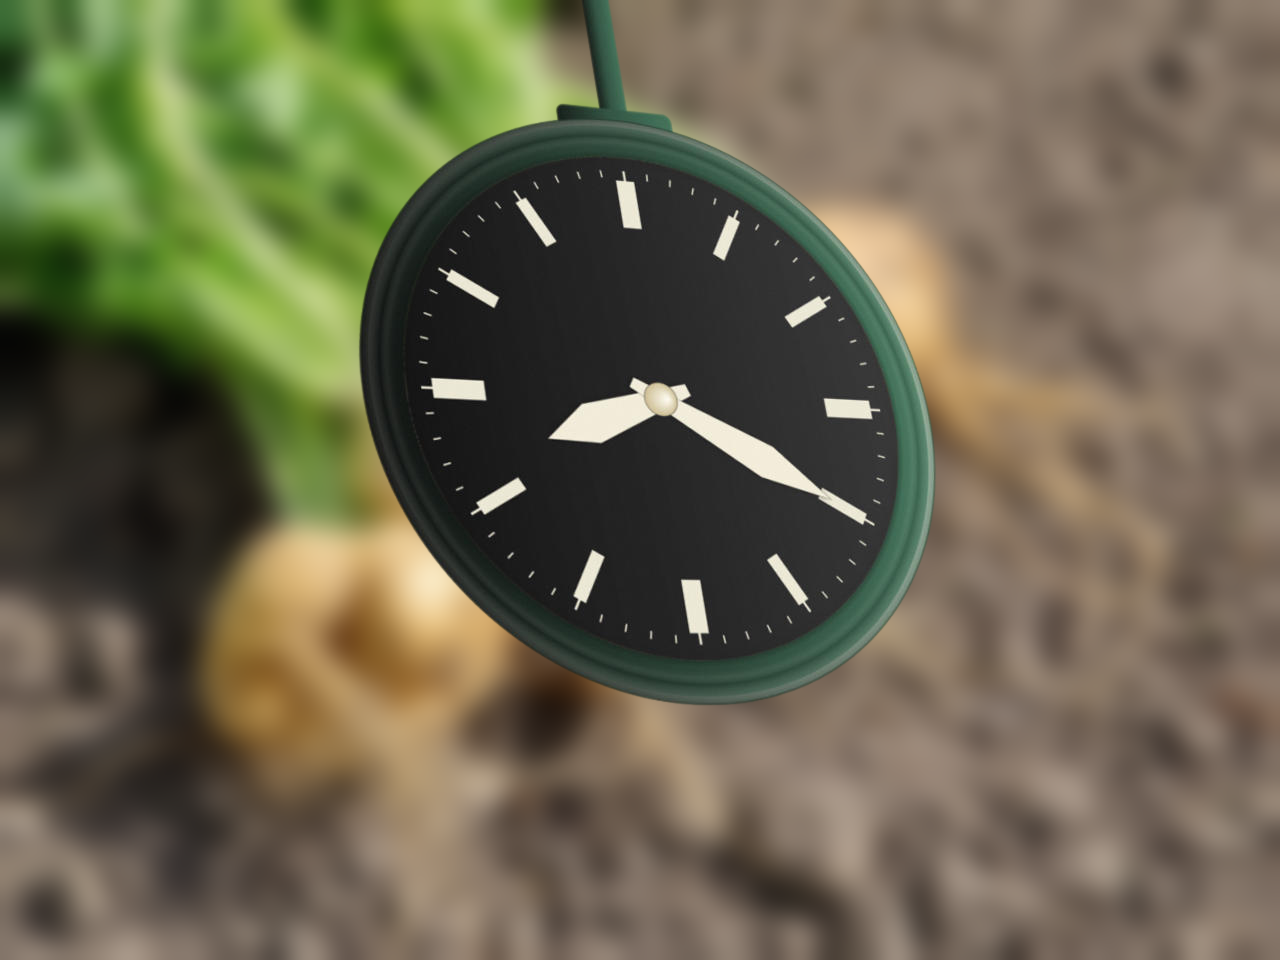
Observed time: 8:20
